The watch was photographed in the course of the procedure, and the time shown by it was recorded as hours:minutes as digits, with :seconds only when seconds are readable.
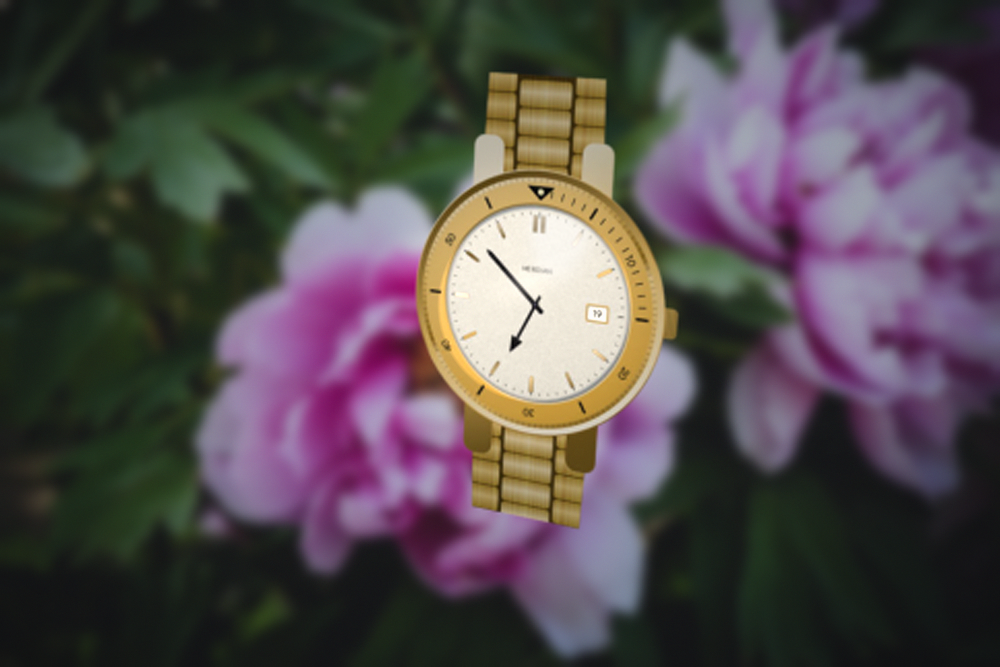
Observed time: 6:52
